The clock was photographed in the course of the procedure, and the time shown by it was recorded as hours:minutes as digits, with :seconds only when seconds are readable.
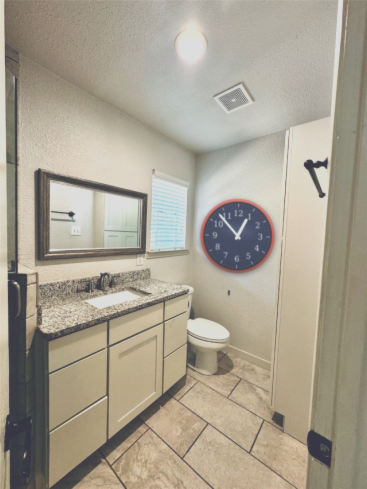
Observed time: 12:53
